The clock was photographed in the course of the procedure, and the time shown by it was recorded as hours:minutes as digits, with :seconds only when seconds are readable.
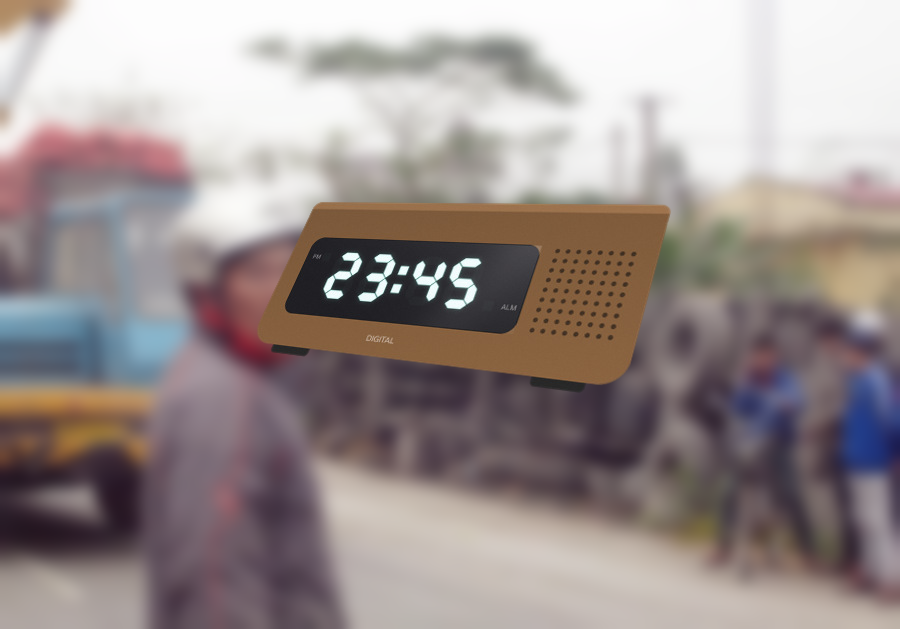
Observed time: 23:45
